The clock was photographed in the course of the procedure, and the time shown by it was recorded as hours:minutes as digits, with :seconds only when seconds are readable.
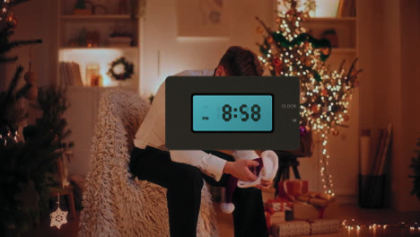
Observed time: 8:58
